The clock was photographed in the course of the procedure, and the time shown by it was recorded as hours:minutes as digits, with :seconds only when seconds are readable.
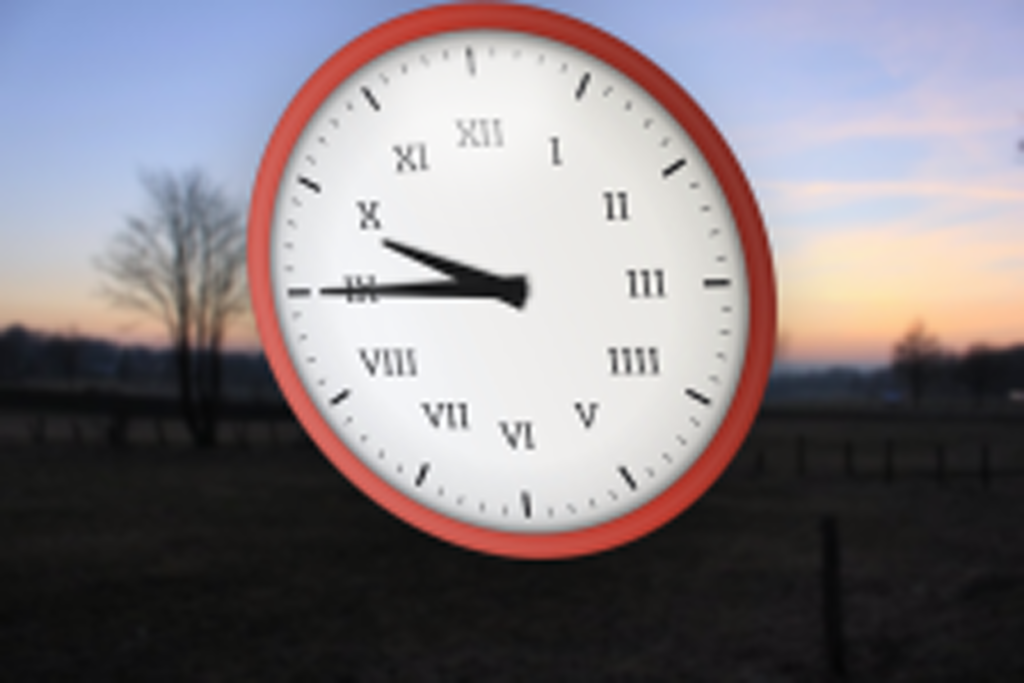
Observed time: 9:45
